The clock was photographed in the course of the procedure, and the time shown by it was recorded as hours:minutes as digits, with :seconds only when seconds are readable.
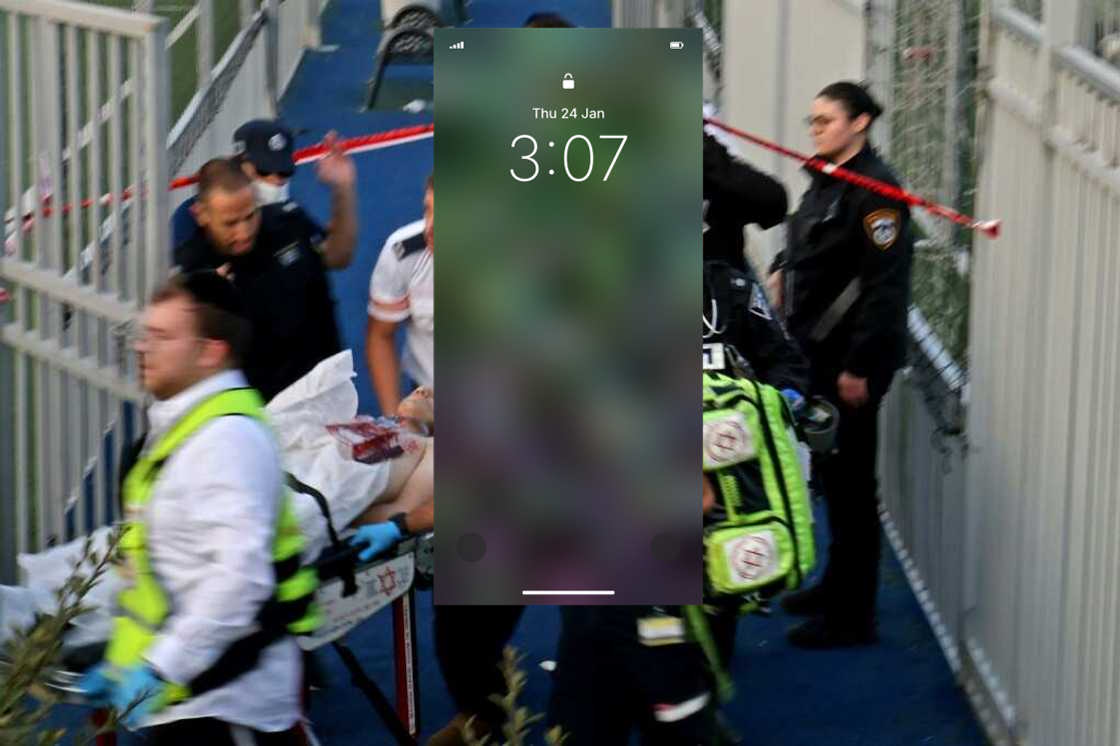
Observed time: 3:07
